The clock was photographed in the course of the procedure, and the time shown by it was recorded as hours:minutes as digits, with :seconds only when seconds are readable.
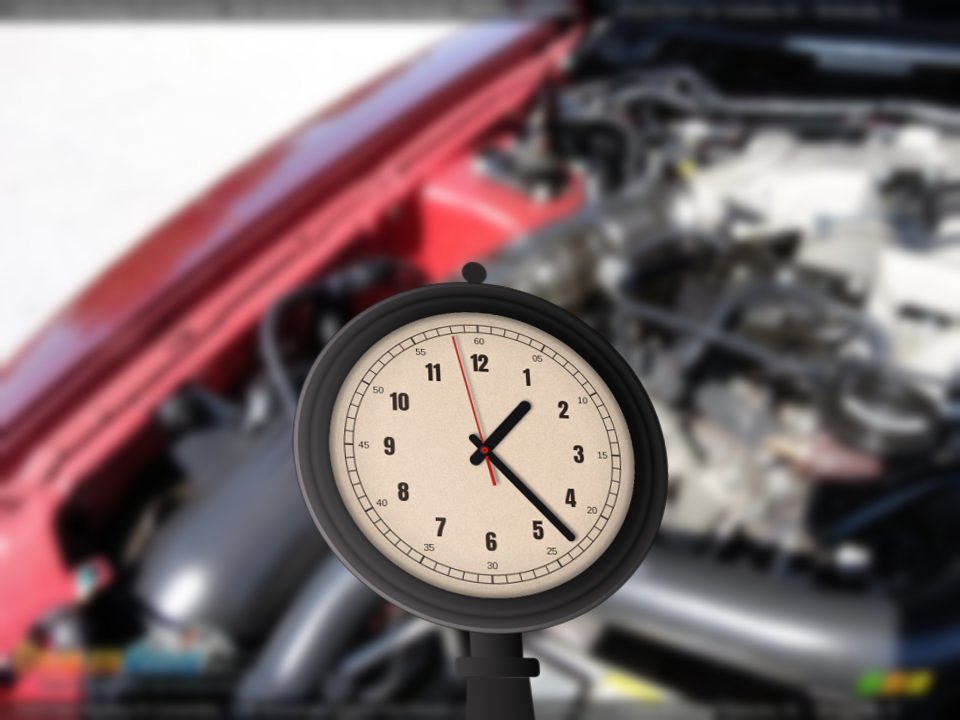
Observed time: 1:22:58
